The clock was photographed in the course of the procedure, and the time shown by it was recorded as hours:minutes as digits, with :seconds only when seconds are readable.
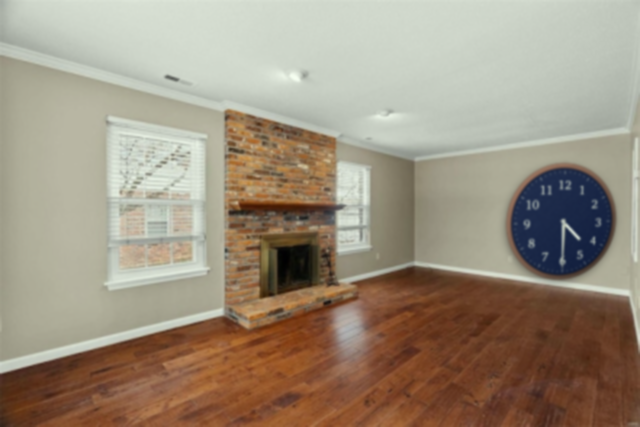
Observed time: 4:30
